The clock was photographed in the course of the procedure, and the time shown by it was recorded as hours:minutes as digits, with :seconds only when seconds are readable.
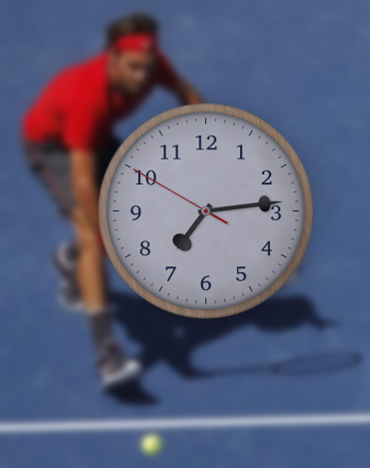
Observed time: 7:13:50
